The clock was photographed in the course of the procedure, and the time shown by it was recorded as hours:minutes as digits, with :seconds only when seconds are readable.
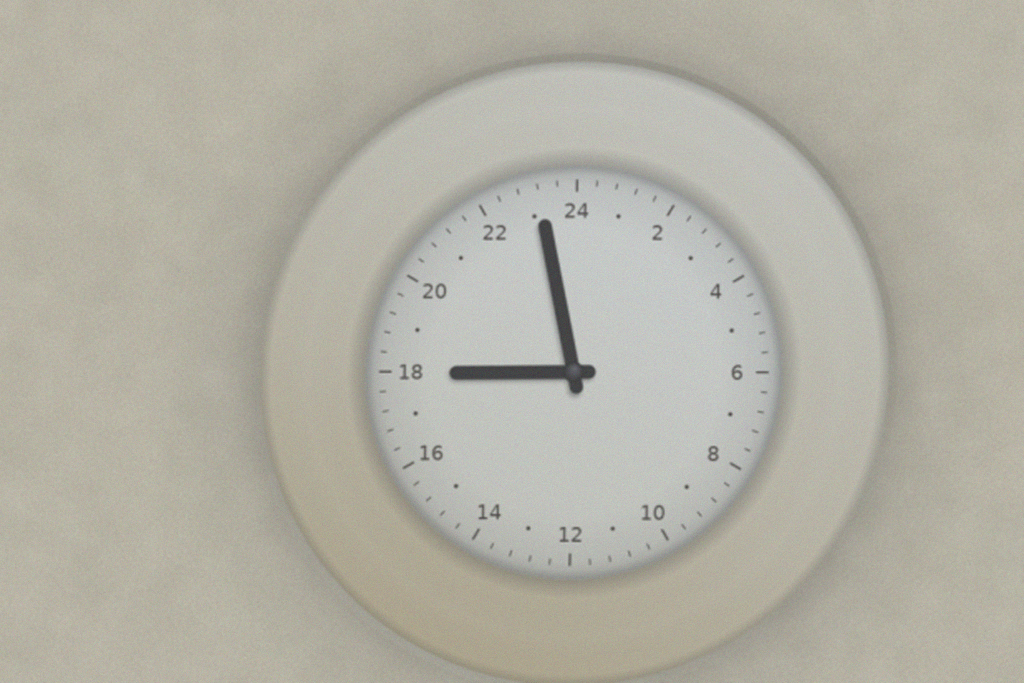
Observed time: 17:58
